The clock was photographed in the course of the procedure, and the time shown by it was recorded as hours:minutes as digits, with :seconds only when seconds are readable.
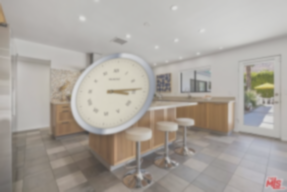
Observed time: 3:14
